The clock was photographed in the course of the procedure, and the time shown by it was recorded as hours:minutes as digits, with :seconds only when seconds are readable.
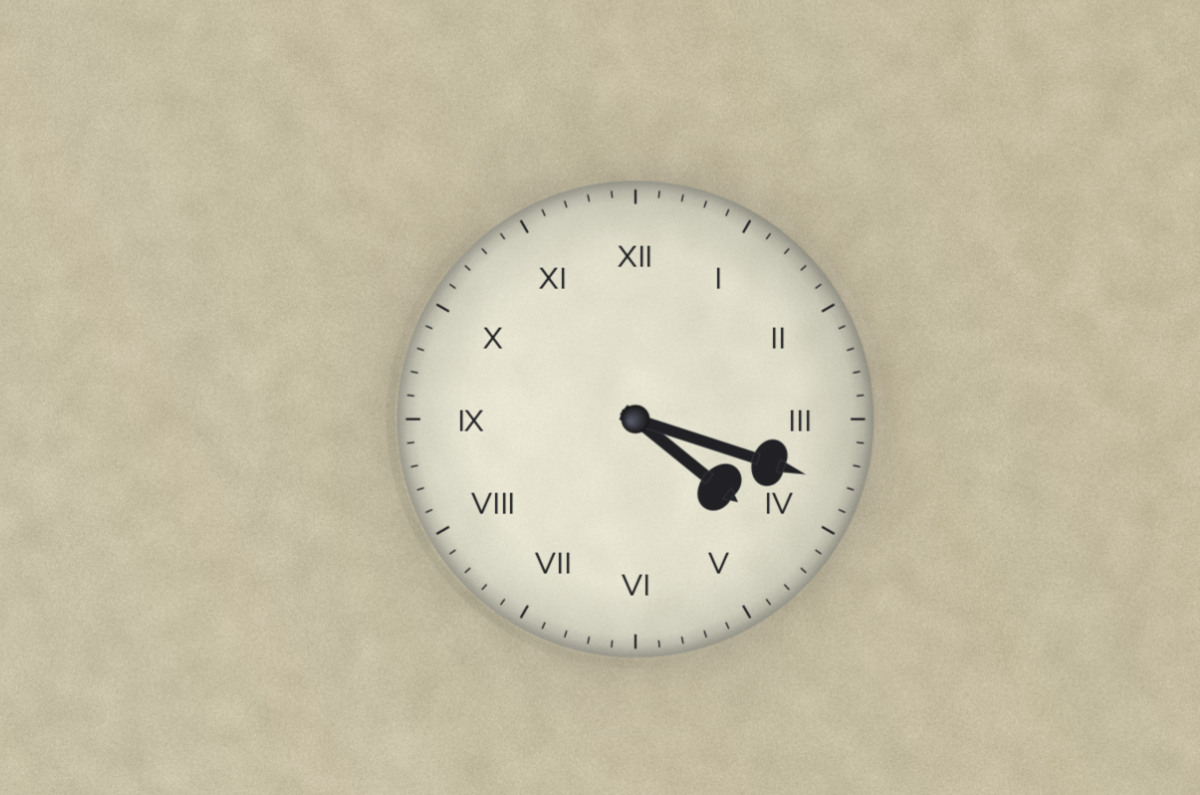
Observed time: 4:18
